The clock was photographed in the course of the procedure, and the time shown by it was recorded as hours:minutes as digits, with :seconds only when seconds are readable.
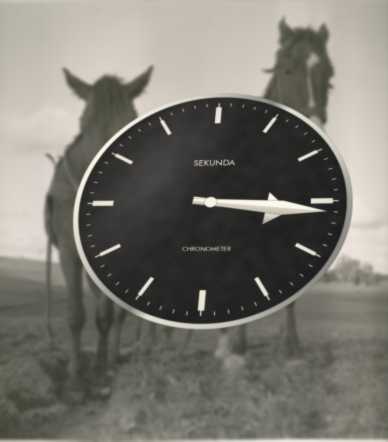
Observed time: 3:16
